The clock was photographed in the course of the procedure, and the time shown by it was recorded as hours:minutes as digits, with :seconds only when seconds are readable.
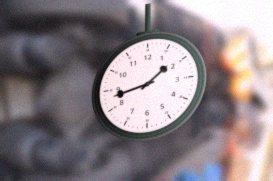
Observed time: 1:43
